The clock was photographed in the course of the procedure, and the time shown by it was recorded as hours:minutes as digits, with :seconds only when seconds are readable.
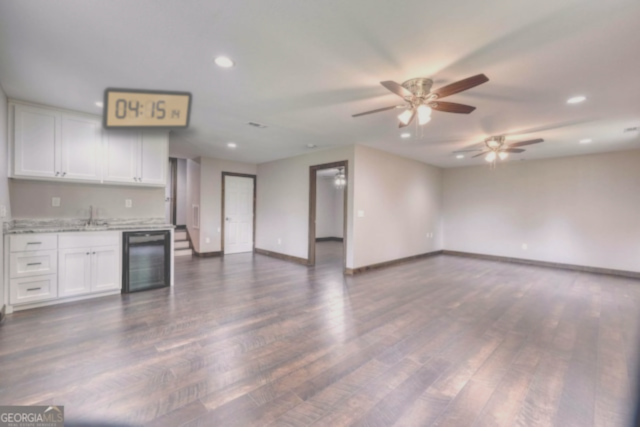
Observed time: 4:15
